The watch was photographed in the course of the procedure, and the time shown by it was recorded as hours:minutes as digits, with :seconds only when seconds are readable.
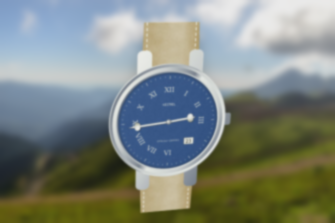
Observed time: 2:44
